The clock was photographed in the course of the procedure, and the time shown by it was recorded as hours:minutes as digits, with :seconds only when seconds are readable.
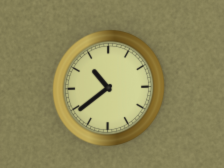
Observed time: 10:39
